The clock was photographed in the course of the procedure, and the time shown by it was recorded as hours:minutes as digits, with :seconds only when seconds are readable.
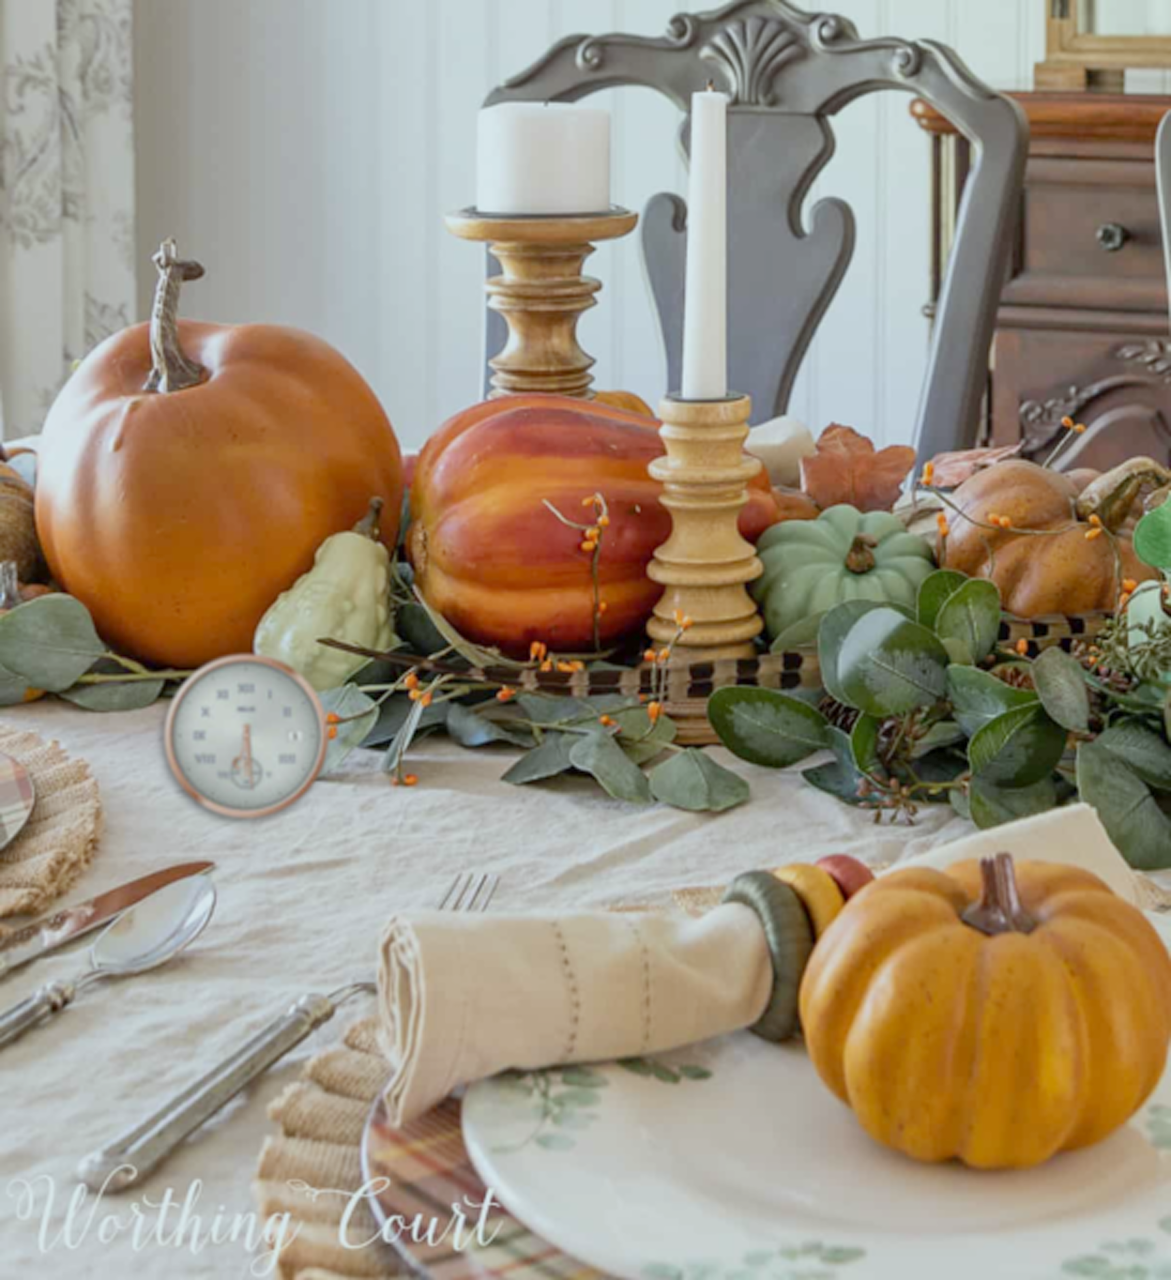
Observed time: 6:29
